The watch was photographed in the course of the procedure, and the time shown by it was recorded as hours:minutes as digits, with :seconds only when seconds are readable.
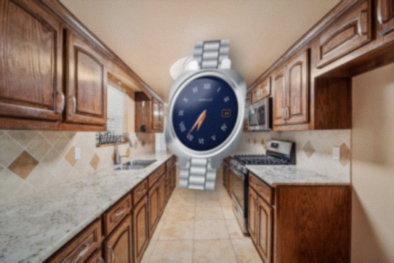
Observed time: 6:36
